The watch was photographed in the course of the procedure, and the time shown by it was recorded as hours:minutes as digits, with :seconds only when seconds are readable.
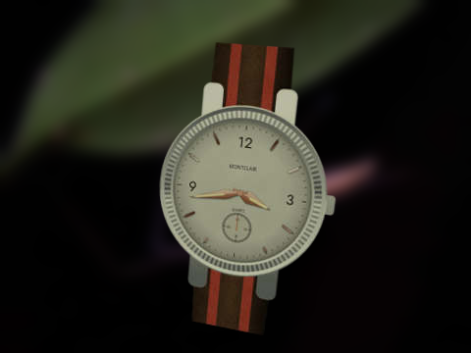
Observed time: 3:43
